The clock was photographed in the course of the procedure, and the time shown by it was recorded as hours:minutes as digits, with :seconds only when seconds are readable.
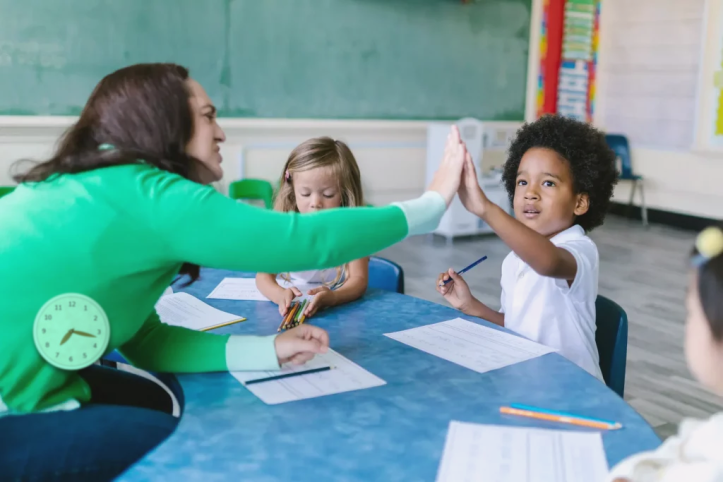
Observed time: 7:17
